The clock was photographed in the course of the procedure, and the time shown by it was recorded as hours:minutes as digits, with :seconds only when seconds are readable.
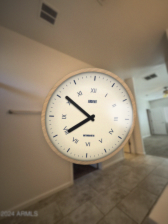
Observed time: 7:51
